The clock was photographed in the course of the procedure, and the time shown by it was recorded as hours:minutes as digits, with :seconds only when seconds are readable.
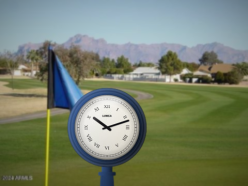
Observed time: 10:12
